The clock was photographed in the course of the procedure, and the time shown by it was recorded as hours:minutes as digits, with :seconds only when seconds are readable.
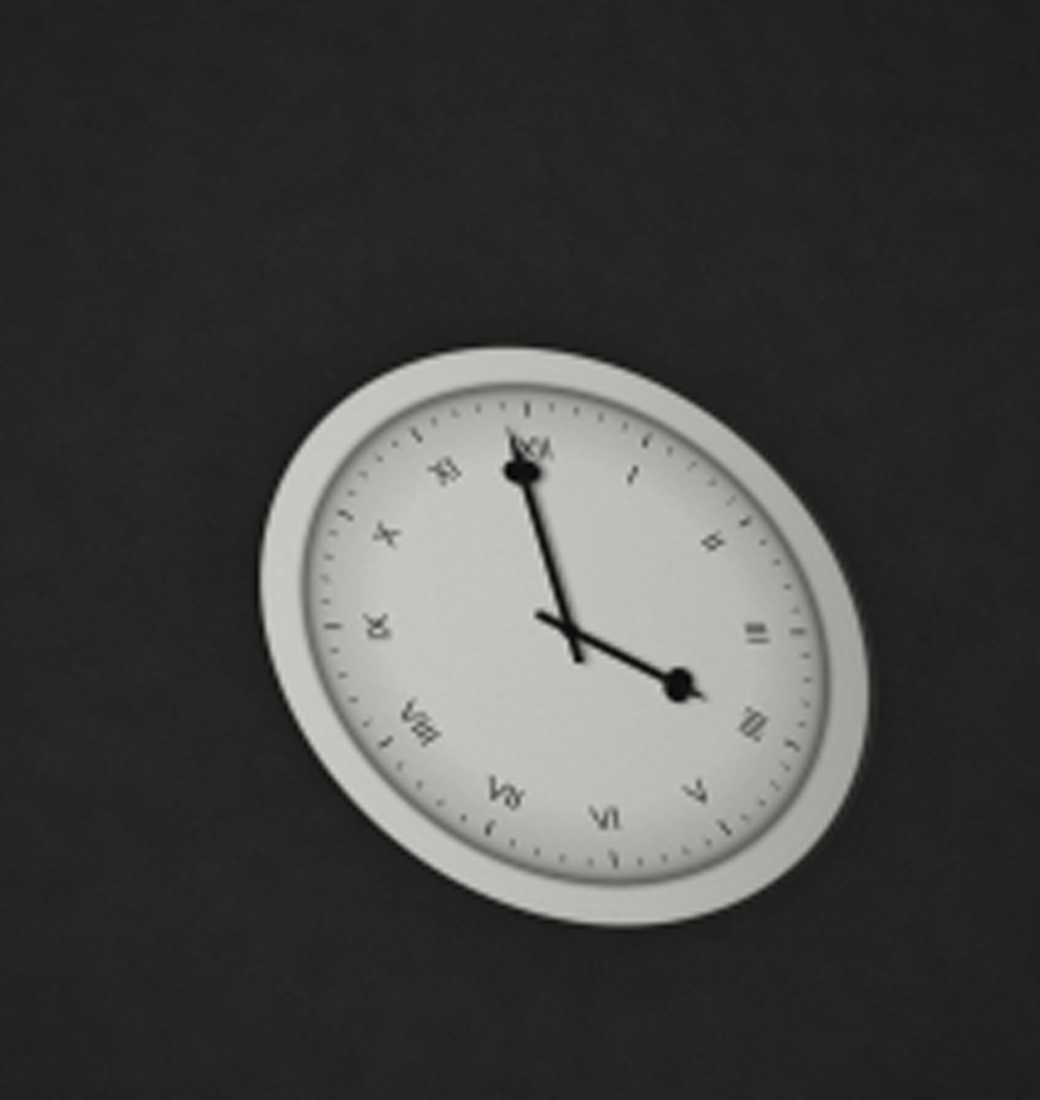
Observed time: 3:59
